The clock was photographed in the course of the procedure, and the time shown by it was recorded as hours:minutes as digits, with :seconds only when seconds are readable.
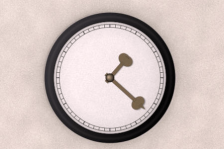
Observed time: 1:22
